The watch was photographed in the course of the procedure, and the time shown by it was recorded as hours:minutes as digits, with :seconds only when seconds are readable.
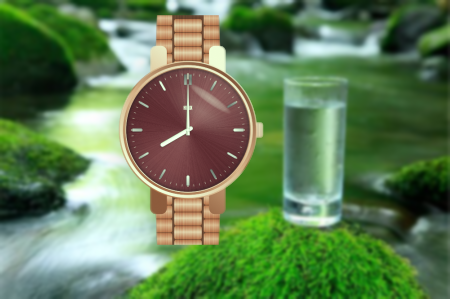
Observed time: 8:00
